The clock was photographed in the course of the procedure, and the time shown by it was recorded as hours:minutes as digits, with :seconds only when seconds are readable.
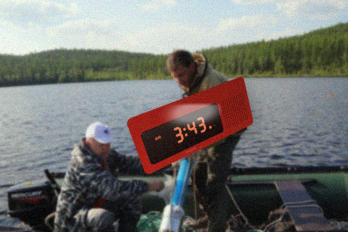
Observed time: 3:43
